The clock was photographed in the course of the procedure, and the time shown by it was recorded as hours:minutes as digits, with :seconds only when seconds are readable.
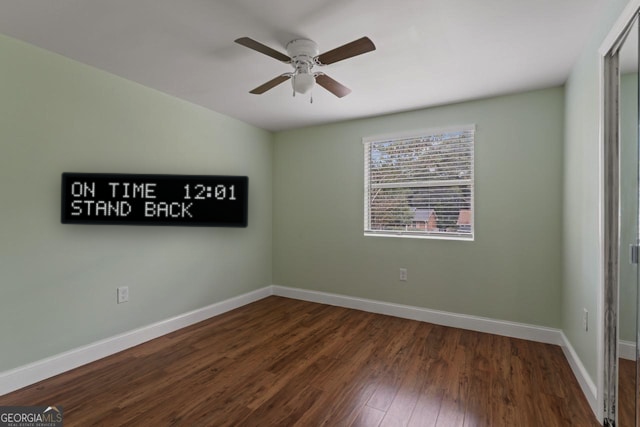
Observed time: 12:01
